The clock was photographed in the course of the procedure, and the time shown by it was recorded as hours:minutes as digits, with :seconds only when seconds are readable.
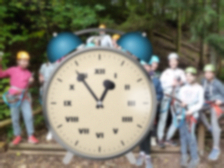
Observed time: 12:54
